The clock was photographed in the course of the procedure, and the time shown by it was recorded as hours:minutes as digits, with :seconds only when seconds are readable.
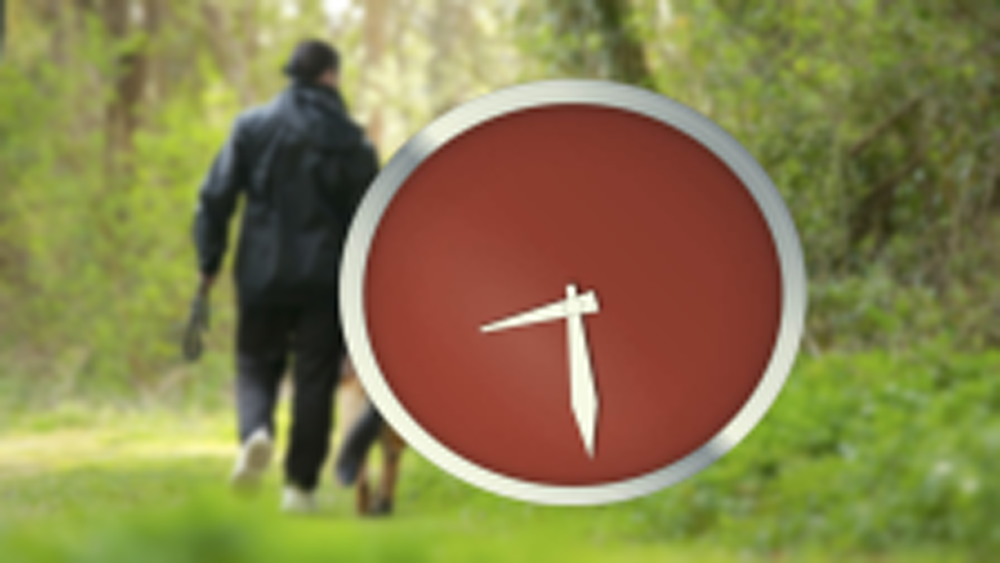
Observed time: 8:29
